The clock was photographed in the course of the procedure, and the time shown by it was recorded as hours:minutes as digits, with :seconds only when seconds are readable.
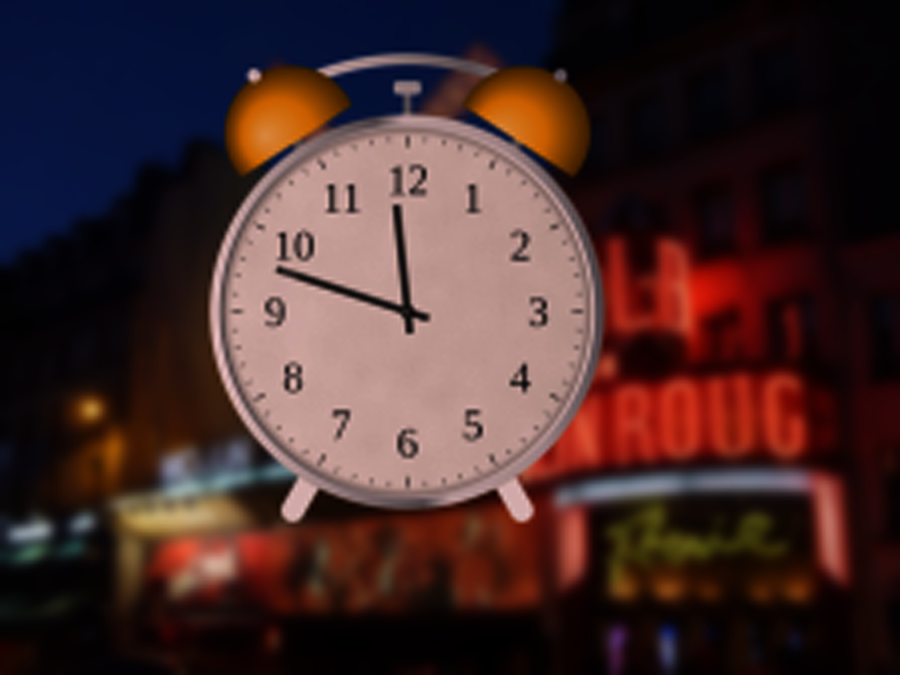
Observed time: 11:48
